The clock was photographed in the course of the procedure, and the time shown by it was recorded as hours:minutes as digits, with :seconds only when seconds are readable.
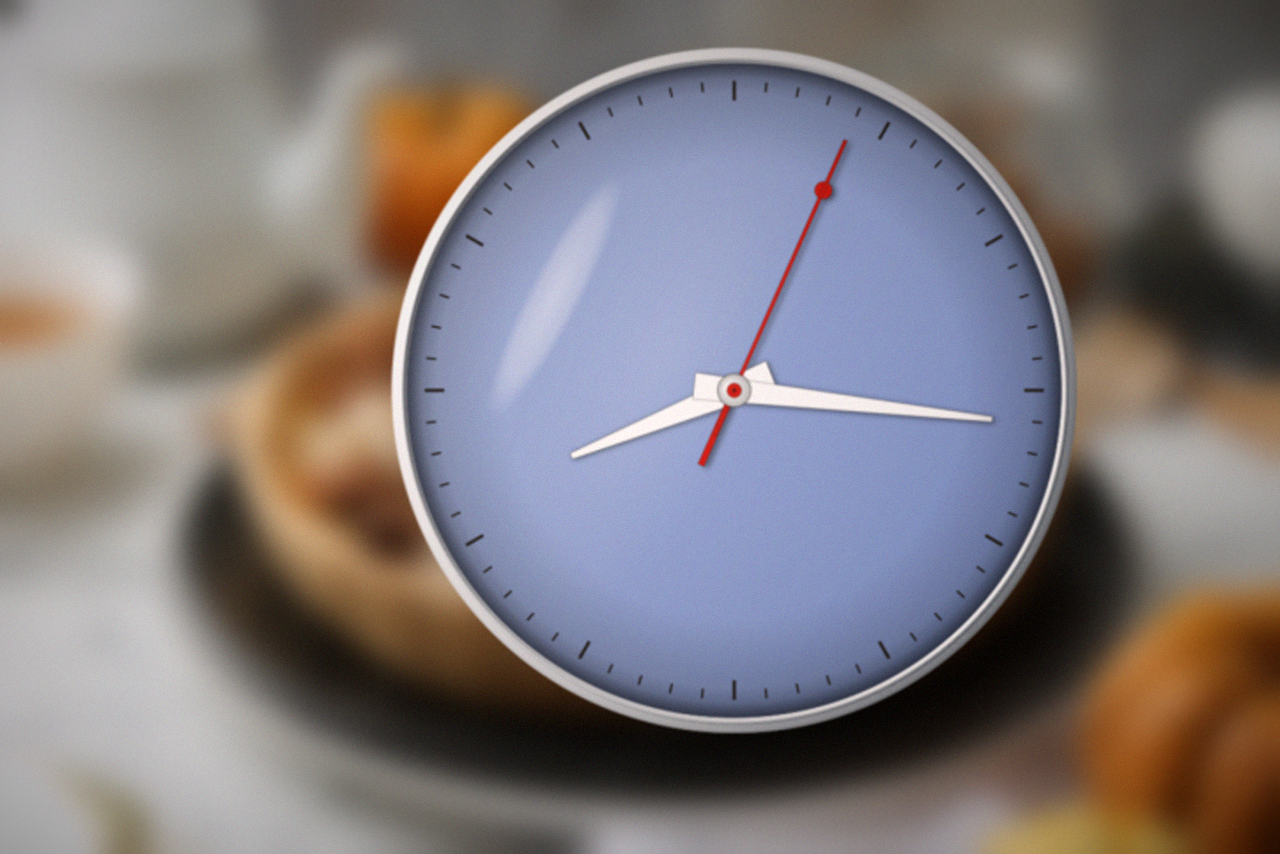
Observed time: 8:16:04
